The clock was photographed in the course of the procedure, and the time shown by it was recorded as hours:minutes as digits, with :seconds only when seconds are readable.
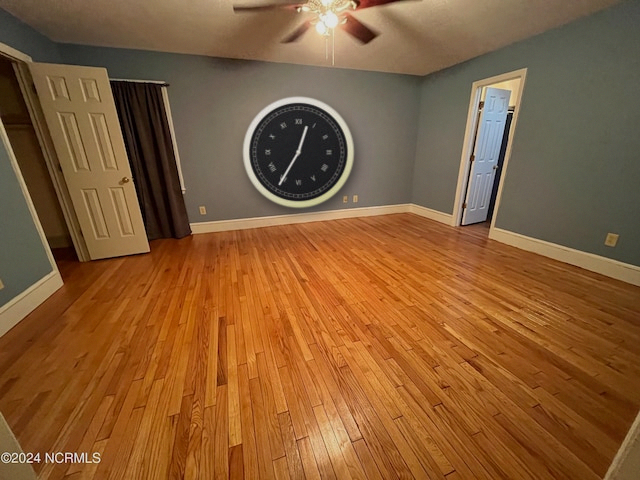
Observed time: 12:35
